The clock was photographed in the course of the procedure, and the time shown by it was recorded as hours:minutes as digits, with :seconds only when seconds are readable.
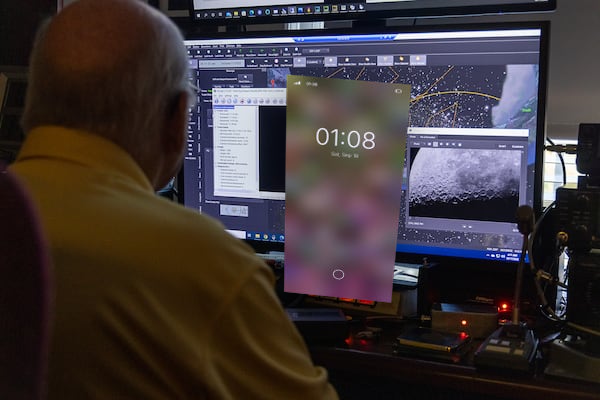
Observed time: 1:08
